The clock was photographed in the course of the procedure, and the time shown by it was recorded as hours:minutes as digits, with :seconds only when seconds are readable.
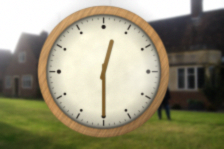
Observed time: 12:30
